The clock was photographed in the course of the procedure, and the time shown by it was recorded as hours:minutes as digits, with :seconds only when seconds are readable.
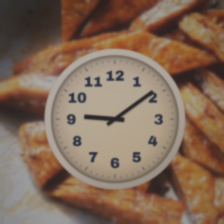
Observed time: 9:09
